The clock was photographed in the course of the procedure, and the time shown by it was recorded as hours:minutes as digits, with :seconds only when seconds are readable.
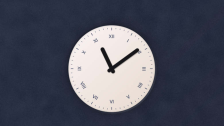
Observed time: 11:09
